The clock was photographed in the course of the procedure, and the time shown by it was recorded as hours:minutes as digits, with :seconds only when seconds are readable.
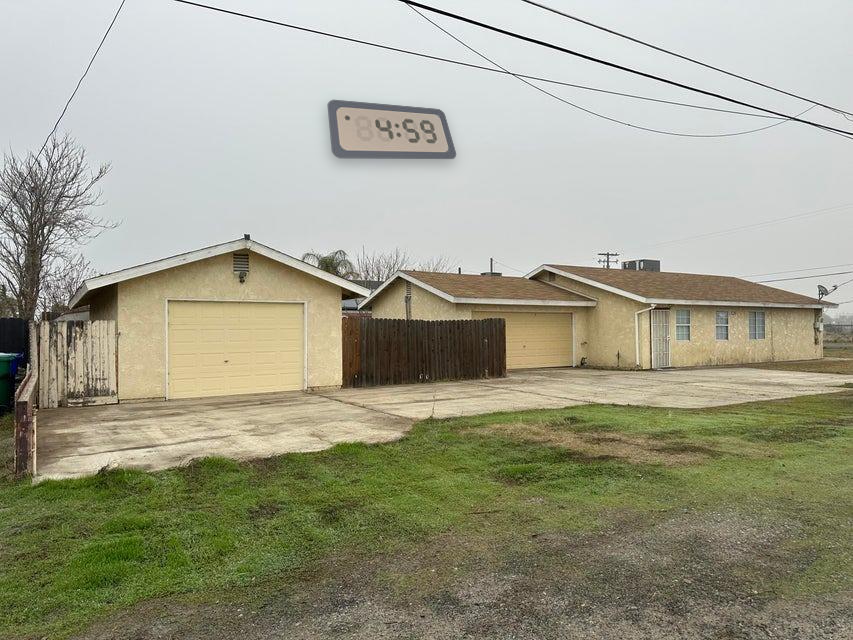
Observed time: 4:59
